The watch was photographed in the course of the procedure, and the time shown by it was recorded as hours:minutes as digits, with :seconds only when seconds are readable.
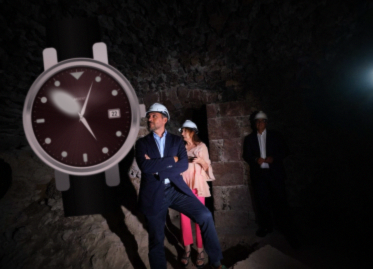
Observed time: 5:04
